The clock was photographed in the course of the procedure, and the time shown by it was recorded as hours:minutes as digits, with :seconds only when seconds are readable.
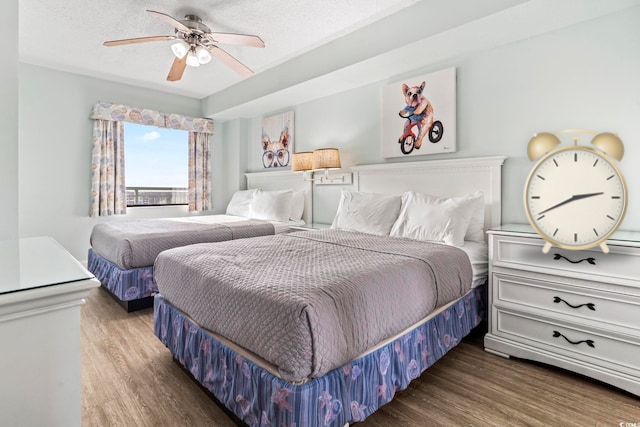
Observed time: 2:41
